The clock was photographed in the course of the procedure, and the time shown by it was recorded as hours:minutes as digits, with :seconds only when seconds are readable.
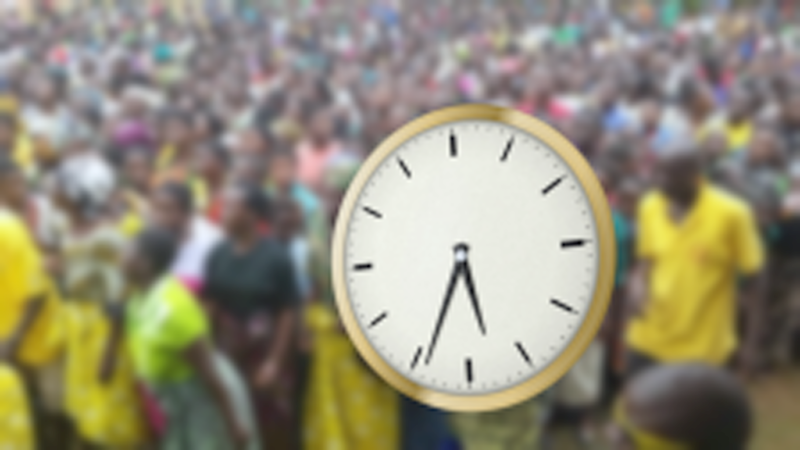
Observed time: 5:34
